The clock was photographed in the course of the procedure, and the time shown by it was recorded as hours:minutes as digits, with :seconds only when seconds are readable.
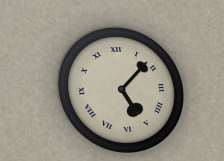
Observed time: 5:08
